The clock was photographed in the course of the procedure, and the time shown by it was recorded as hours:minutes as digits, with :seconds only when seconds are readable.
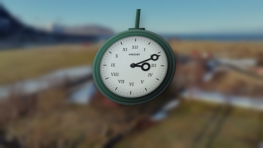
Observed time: 3:11
